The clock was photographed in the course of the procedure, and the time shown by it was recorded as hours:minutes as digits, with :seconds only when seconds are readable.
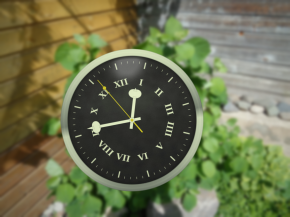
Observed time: 12:45:56
